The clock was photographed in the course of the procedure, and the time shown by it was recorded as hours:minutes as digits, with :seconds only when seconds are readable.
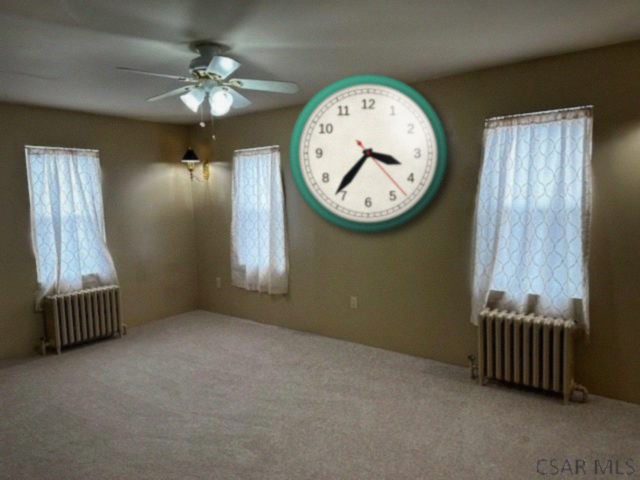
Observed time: 3:36:23
